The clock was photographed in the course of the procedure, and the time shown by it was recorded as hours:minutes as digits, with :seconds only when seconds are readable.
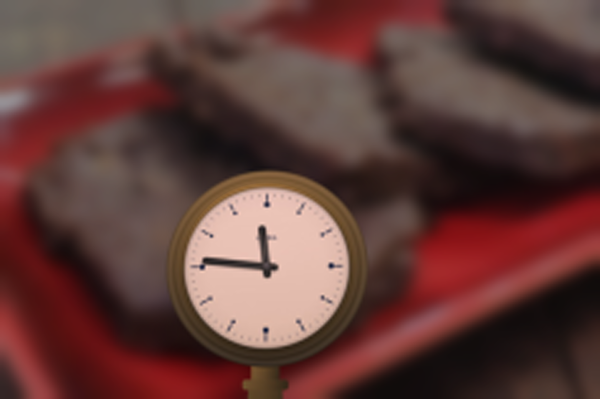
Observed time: 11:46
